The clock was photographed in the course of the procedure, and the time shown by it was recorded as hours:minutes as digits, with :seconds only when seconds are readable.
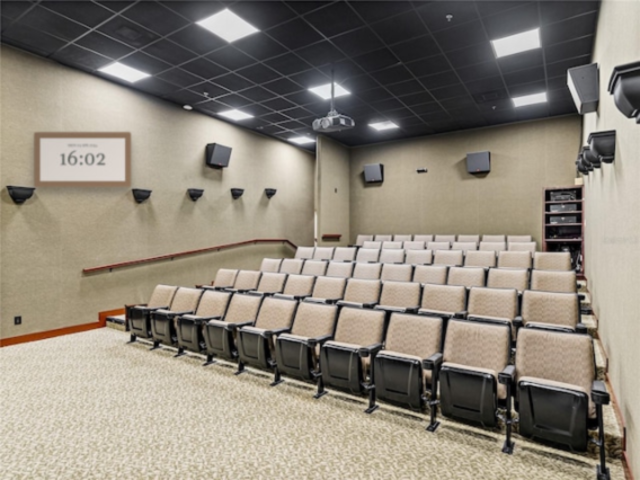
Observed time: 16:02
